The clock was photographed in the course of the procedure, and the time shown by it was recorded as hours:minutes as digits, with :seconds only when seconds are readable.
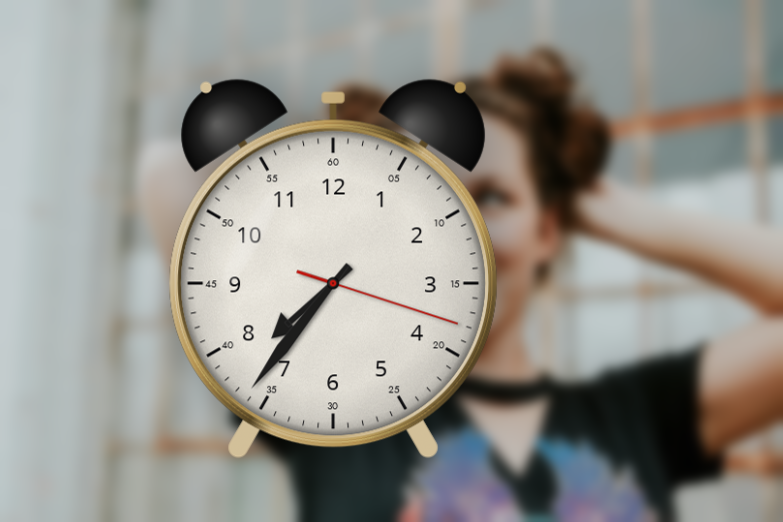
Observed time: 7:36:18
